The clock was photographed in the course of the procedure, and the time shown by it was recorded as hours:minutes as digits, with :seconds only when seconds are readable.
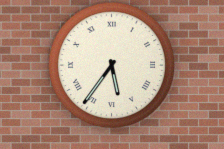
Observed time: 5:36
